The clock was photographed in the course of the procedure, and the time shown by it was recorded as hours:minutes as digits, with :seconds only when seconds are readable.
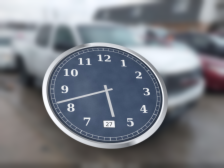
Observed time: 5:42
